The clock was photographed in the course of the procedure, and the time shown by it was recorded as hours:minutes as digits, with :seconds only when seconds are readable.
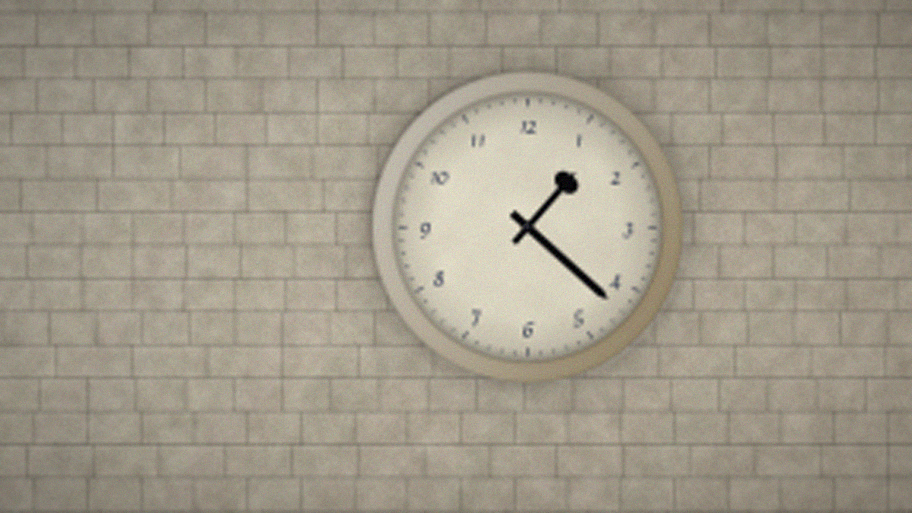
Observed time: 1:22
